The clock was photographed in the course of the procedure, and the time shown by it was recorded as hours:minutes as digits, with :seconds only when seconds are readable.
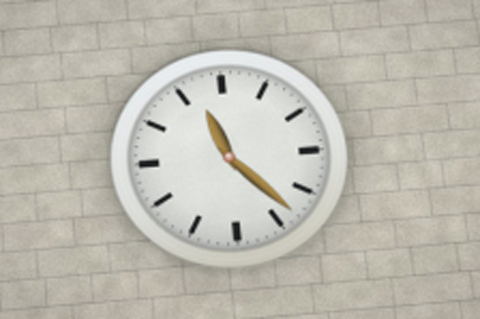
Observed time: 11:23
